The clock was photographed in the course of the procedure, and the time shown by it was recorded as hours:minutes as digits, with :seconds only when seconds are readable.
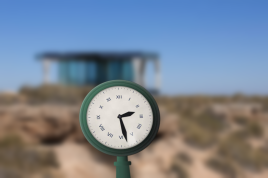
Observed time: 2:28
